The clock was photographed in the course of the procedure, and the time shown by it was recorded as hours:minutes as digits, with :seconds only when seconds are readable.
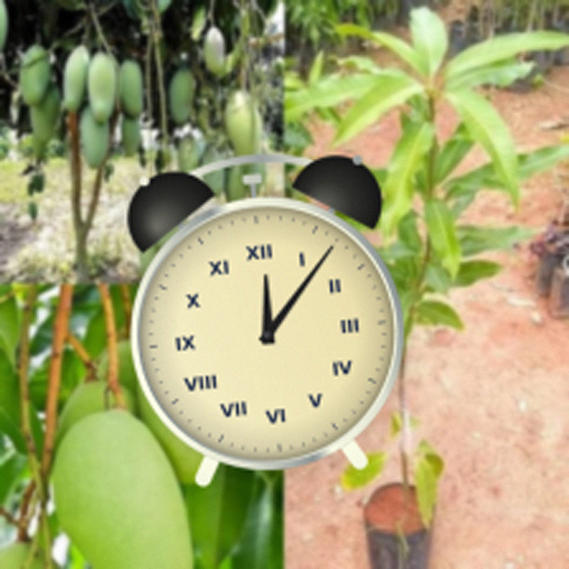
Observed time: 12:07
